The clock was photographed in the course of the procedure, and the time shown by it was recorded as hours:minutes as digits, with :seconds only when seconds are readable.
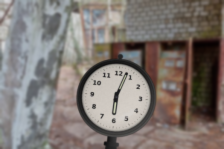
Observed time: 6:03
